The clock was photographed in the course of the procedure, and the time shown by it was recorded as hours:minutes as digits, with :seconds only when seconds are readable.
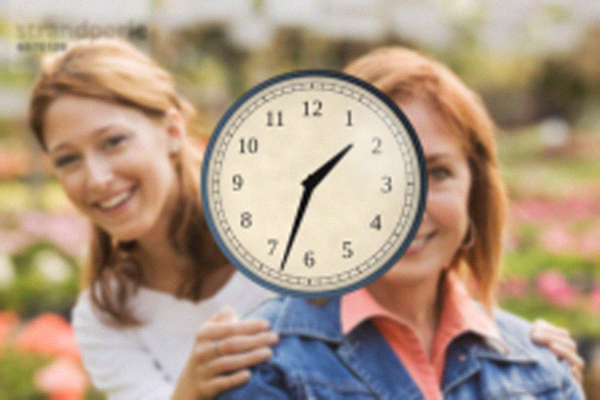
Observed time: 1:33
